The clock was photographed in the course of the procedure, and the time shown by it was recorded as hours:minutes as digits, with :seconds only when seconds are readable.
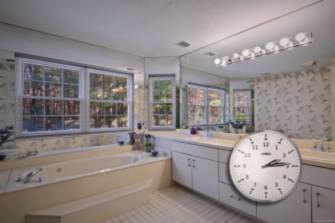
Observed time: 2:14
